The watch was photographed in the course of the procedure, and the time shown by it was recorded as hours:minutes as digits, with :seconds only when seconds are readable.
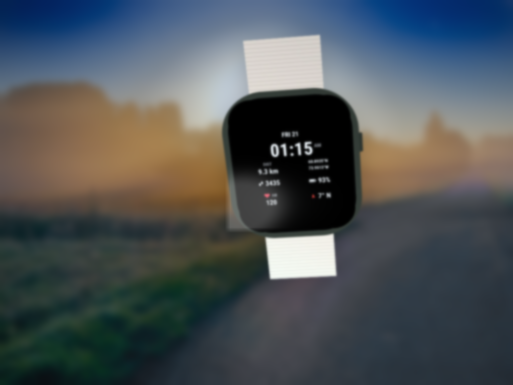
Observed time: 1:15
